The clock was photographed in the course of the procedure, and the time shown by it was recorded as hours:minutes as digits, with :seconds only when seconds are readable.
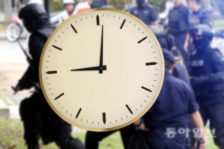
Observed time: 9:01
